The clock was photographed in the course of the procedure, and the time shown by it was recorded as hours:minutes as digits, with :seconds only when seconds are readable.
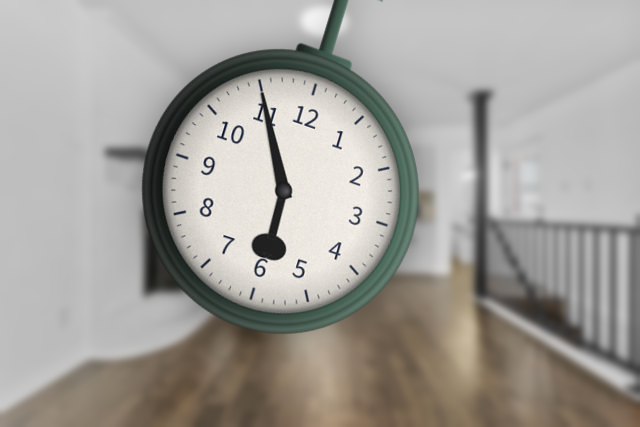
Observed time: 5:55
